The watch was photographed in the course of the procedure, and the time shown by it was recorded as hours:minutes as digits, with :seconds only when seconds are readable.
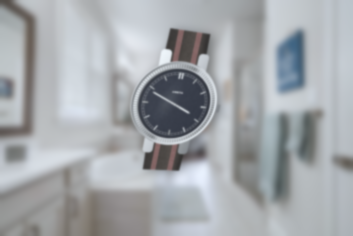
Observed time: 3:49
